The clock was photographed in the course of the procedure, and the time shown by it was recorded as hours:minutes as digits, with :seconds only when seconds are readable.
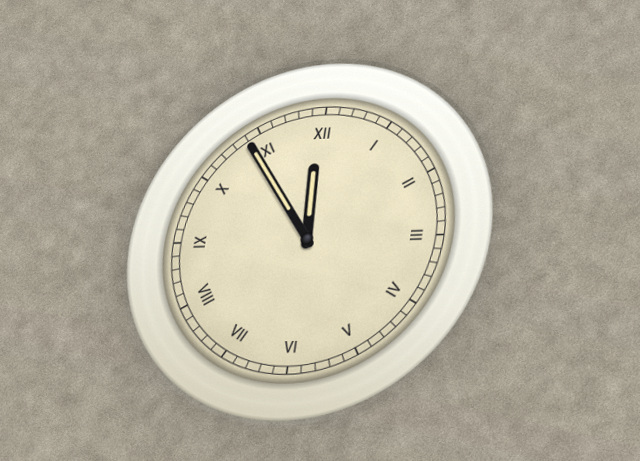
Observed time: 11:54
